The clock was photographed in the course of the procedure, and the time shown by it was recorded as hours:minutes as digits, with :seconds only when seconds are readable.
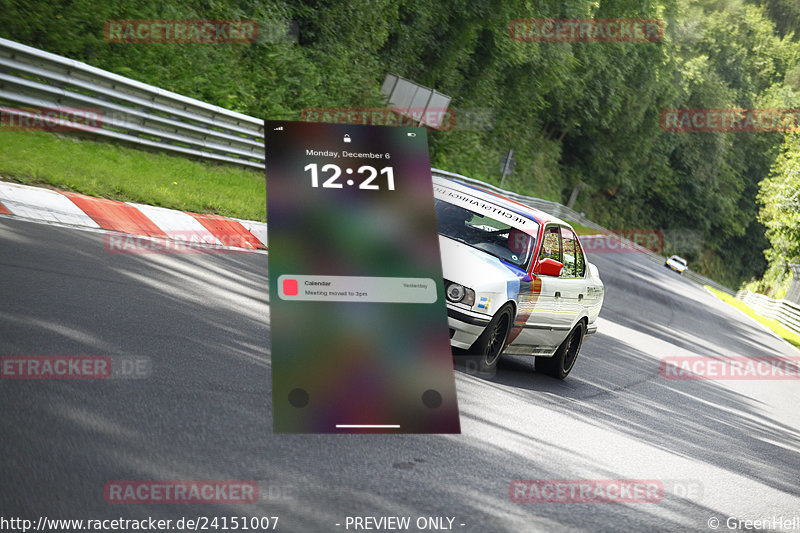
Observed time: 12:21
